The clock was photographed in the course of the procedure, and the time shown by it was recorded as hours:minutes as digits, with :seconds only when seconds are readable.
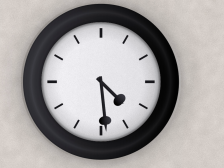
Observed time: 4:29
